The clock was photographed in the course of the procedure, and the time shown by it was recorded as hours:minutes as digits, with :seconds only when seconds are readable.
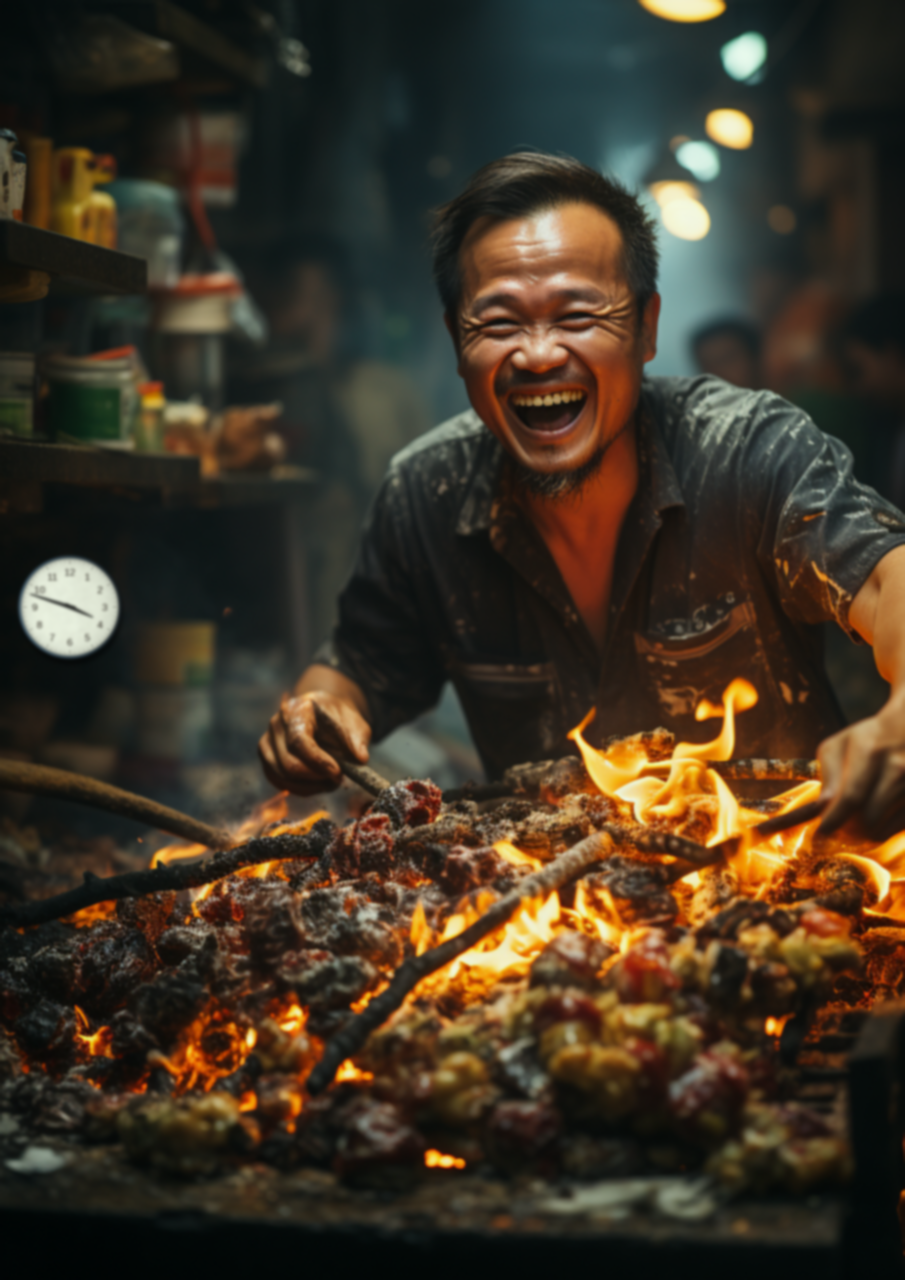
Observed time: 3:48
